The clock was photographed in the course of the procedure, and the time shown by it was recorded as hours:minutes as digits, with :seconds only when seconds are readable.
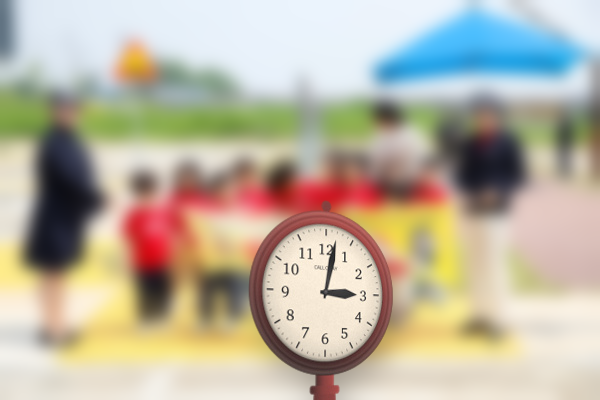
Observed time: 3:02
